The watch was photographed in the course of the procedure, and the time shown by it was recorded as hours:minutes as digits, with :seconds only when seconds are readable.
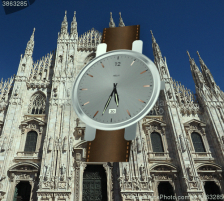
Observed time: 5:33
